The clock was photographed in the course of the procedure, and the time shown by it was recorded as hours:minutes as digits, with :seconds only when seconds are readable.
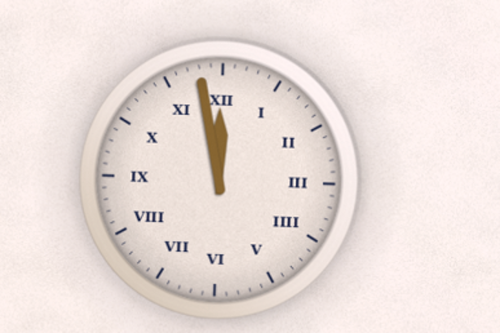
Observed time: 11:58
